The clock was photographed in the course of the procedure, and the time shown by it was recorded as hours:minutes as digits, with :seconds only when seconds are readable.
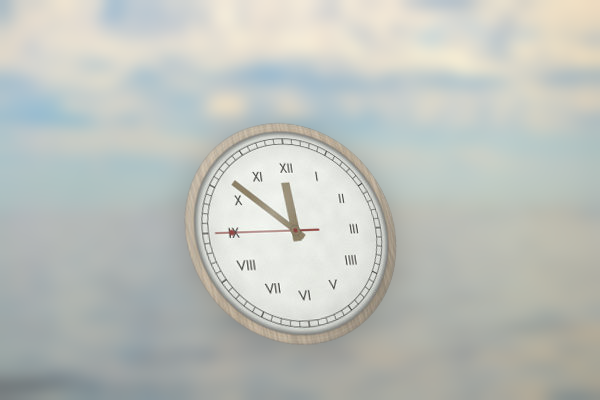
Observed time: 11:51:45
